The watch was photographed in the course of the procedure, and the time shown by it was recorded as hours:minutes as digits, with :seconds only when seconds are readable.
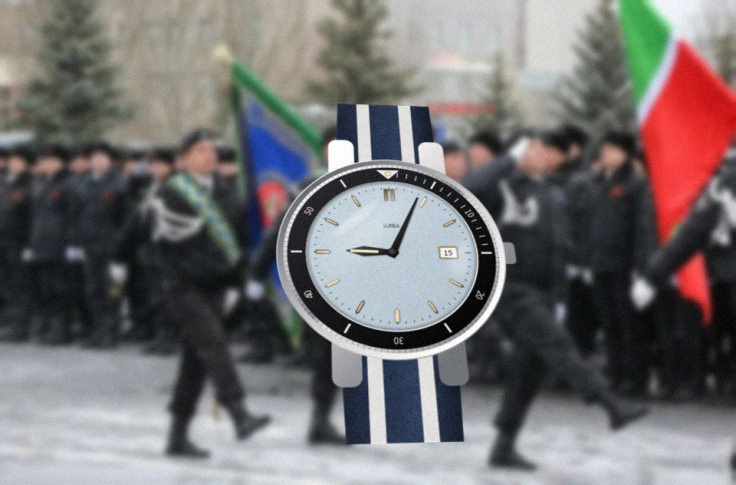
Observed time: 9:04
